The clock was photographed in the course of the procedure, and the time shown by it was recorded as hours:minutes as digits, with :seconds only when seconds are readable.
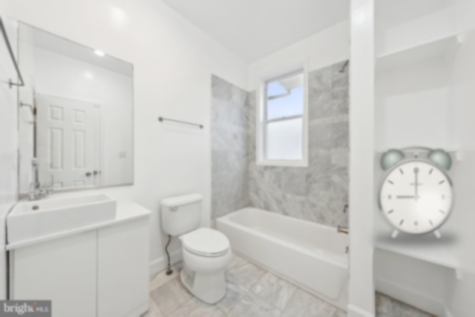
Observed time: 9:00
